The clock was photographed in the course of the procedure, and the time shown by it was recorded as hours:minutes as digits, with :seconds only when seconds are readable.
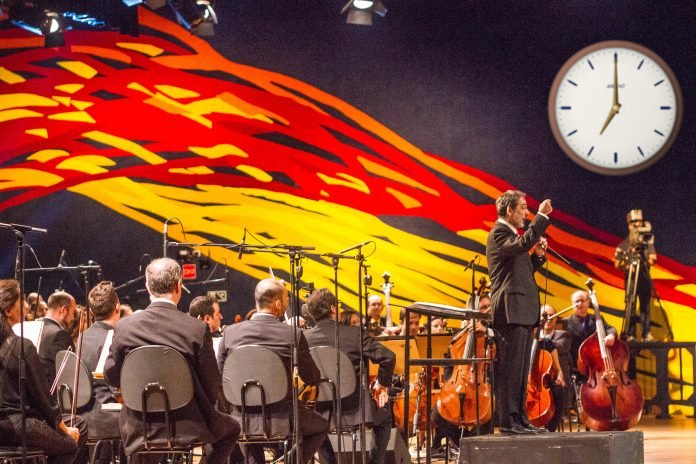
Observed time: 7:00
